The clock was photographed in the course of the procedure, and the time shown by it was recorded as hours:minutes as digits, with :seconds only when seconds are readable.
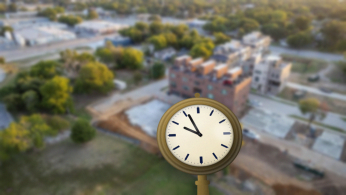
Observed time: 9:56
